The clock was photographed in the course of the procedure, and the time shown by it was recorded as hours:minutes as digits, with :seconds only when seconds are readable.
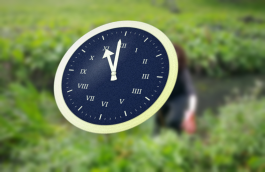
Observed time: 10:59
